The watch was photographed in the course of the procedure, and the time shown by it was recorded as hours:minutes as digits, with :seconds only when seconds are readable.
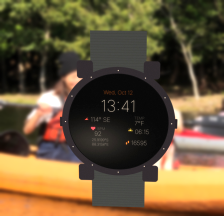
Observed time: 13:41
